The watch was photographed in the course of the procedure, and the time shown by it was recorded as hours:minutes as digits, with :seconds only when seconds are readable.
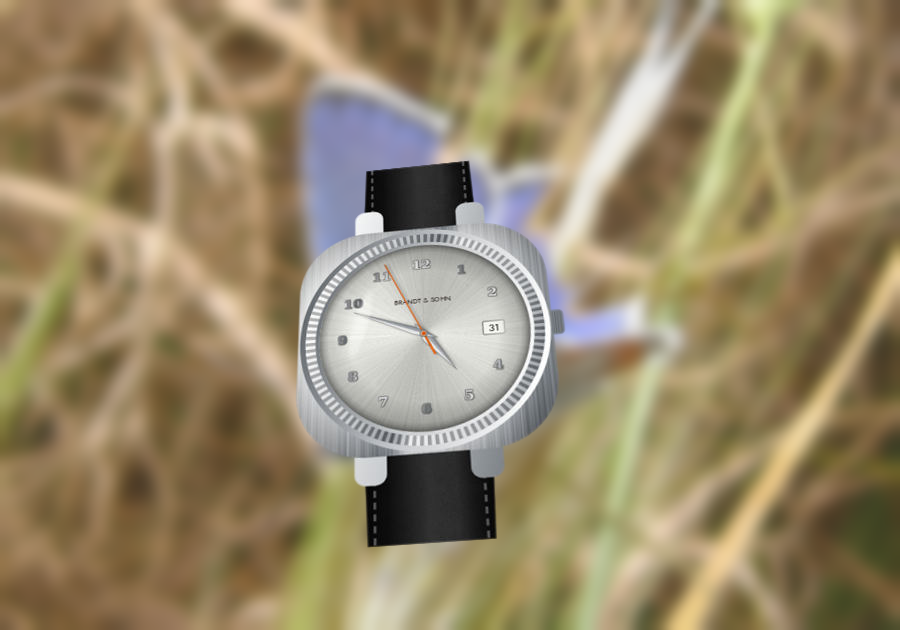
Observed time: 4:48:56
